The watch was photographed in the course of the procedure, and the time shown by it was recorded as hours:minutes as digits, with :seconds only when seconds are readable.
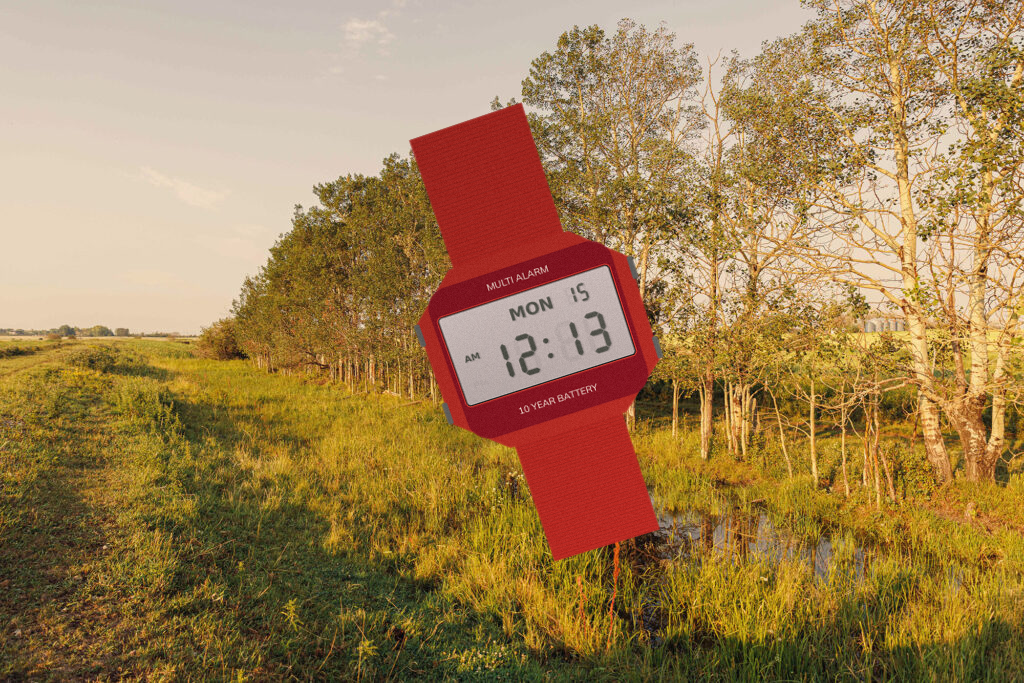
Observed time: 12:13
